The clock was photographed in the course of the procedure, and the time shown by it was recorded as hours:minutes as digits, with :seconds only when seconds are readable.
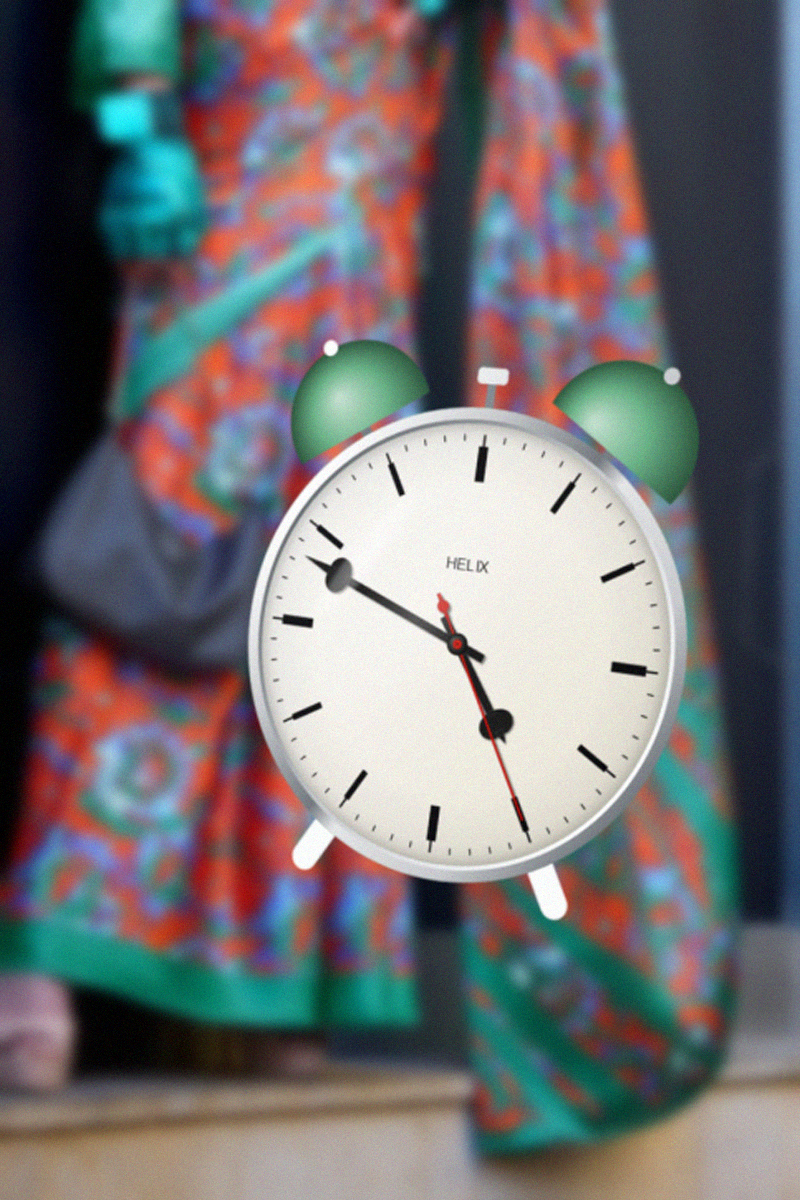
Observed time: 4:48:25
